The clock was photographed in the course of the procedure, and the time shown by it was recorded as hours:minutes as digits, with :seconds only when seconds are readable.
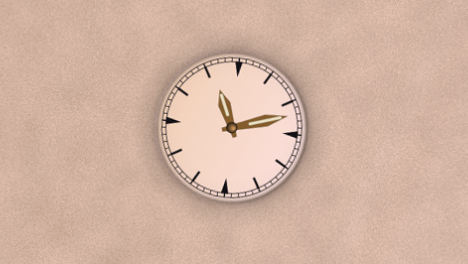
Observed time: 11:12
